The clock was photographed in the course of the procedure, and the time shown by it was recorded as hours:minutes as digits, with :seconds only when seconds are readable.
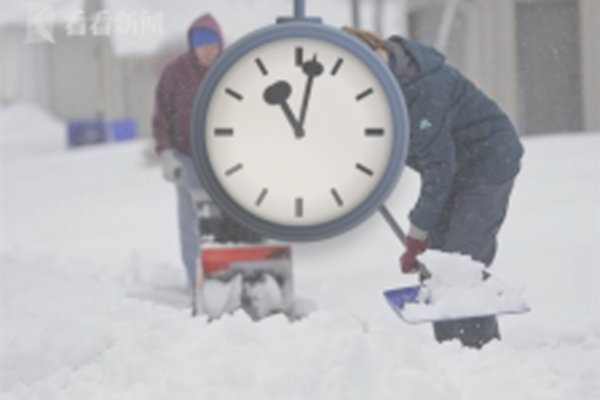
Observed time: 11:02
